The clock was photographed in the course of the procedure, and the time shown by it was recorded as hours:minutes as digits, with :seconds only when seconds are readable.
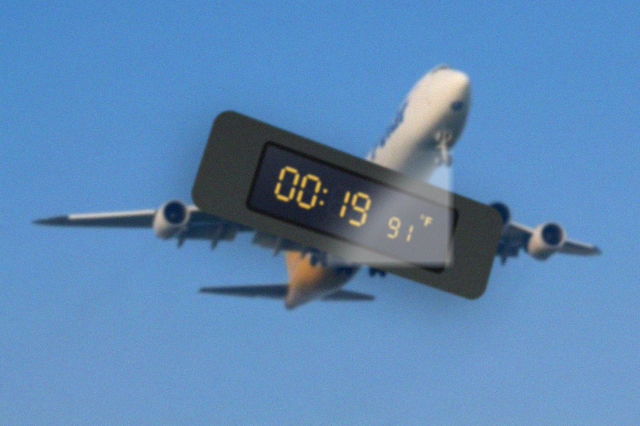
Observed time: 0:19
